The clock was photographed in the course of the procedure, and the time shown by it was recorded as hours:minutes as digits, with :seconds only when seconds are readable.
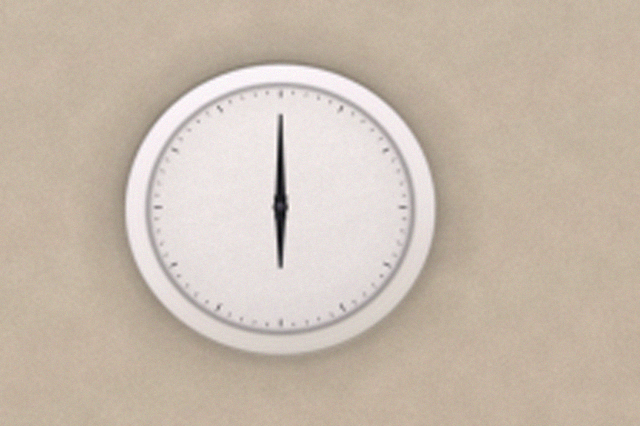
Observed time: 6:00
